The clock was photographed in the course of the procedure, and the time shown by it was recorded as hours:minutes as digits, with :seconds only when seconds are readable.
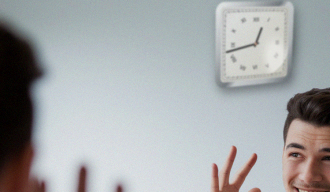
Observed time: 12:43
